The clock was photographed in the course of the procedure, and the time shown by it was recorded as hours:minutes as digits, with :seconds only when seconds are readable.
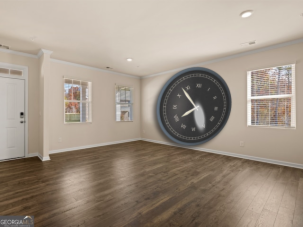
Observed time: 7:53
